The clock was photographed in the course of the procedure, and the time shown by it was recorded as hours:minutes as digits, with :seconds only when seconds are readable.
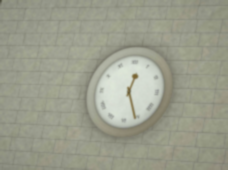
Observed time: 12:26
